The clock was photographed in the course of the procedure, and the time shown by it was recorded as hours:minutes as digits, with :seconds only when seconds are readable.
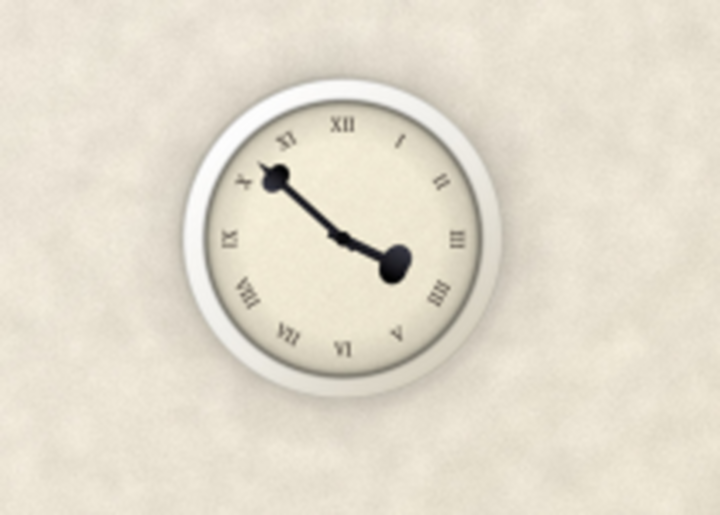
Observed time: 3:52
